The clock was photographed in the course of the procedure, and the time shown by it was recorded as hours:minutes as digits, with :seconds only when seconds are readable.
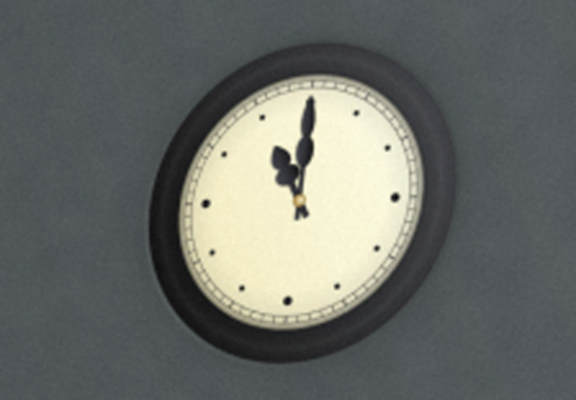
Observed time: 11:00
